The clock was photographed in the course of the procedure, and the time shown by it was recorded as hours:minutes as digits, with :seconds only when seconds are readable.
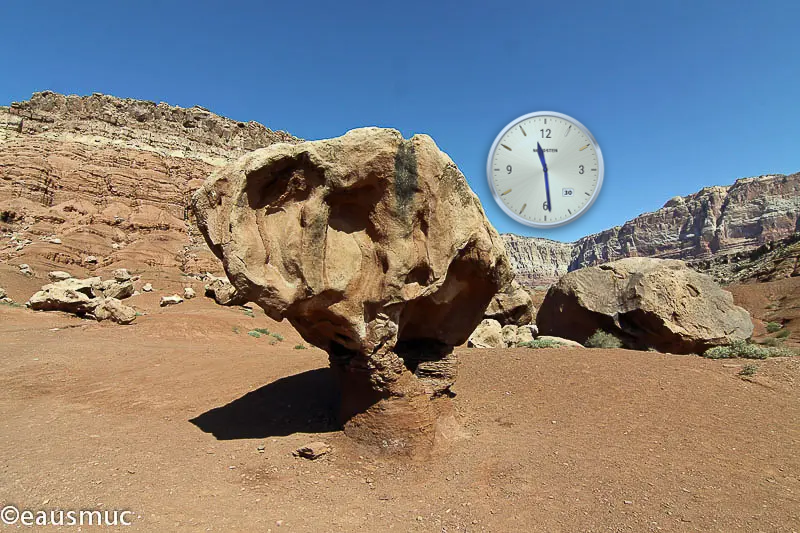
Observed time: 11:29
